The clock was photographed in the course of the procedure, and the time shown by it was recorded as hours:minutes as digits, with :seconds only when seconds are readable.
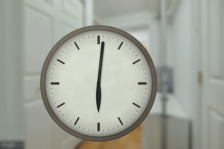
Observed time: 6:01
